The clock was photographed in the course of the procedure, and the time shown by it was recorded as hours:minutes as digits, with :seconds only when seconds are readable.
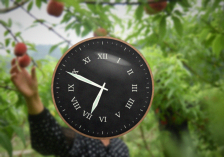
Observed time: 6:49
